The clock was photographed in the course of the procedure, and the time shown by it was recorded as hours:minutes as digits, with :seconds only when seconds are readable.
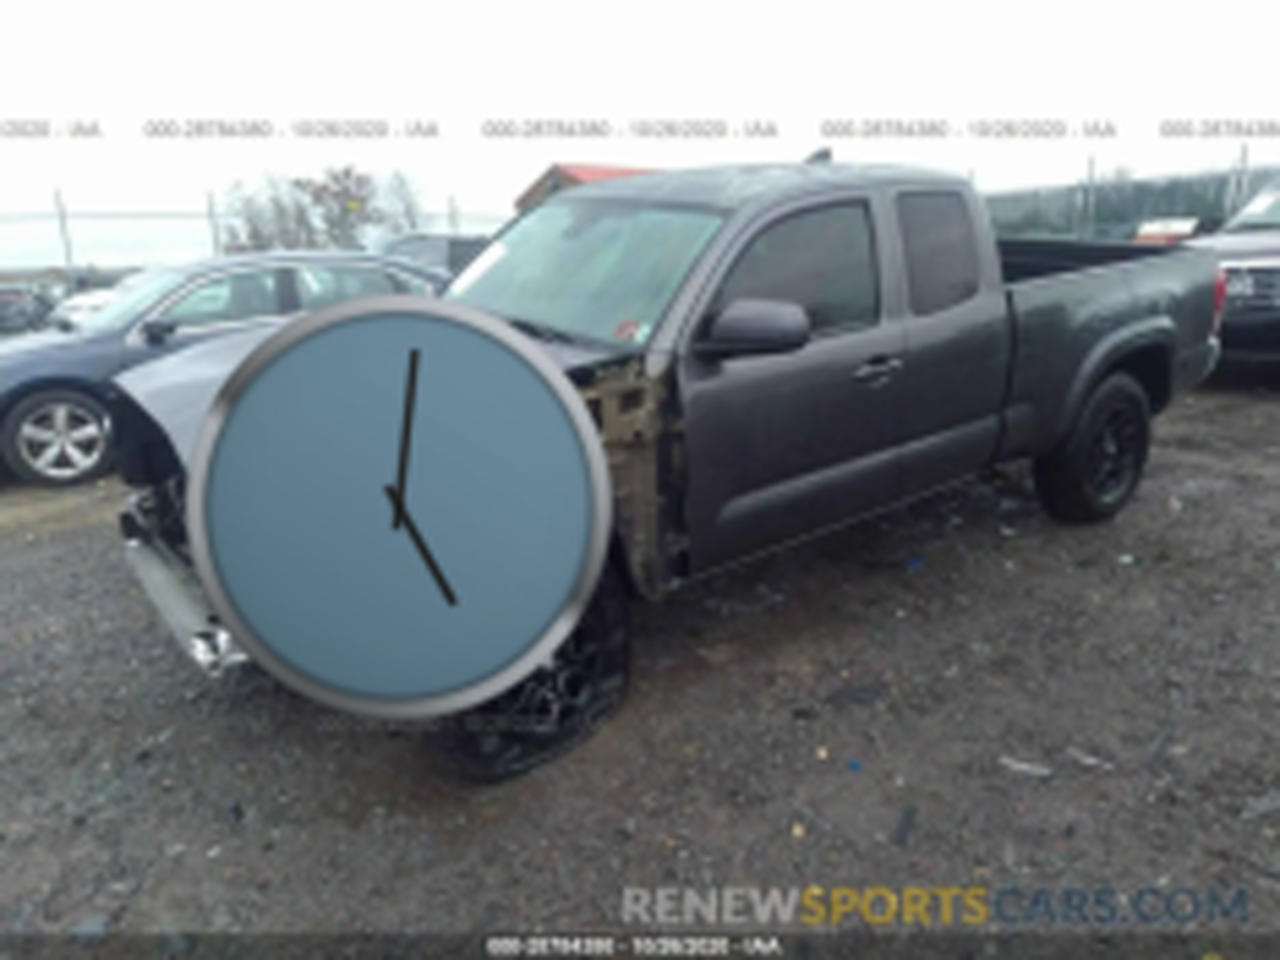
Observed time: 5:01
